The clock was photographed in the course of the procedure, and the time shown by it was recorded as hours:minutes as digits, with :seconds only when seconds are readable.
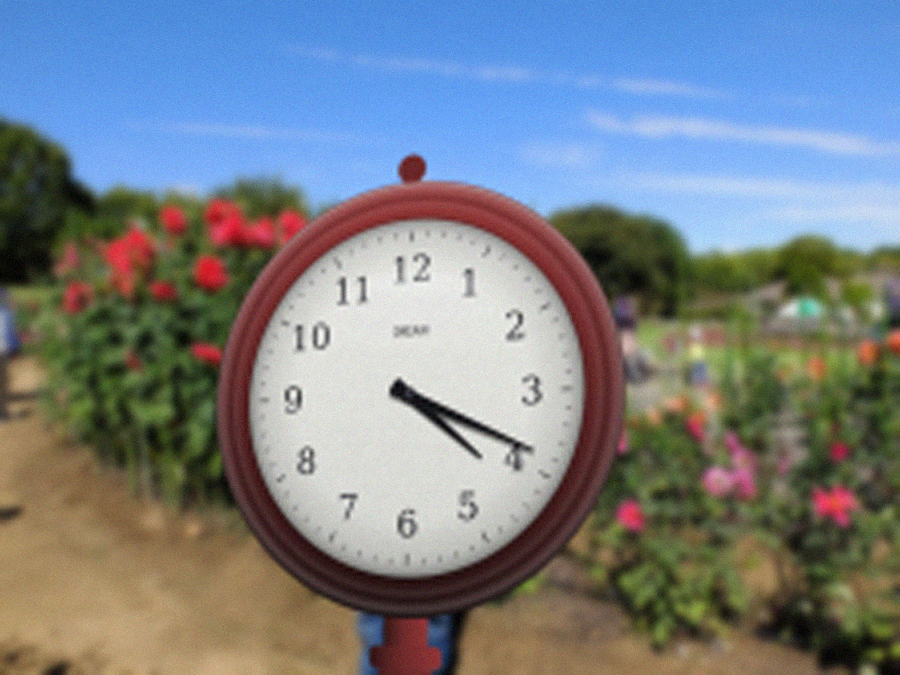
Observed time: 4:19
